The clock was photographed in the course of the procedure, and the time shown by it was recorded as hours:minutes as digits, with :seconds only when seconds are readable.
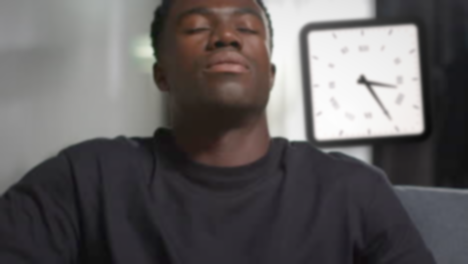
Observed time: 3:25
